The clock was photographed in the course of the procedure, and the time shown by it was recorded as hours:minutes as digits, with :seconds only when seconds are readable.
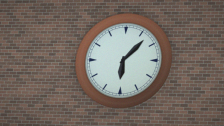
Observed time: 6:07
